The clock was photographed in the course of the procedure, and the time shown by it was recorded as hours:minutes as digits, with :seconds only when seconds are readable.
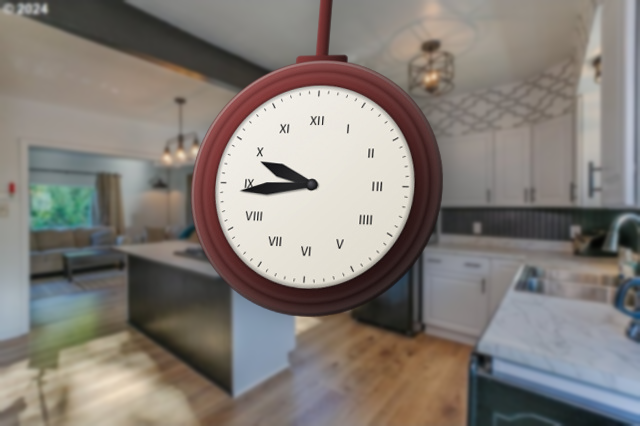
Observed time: 9:44
